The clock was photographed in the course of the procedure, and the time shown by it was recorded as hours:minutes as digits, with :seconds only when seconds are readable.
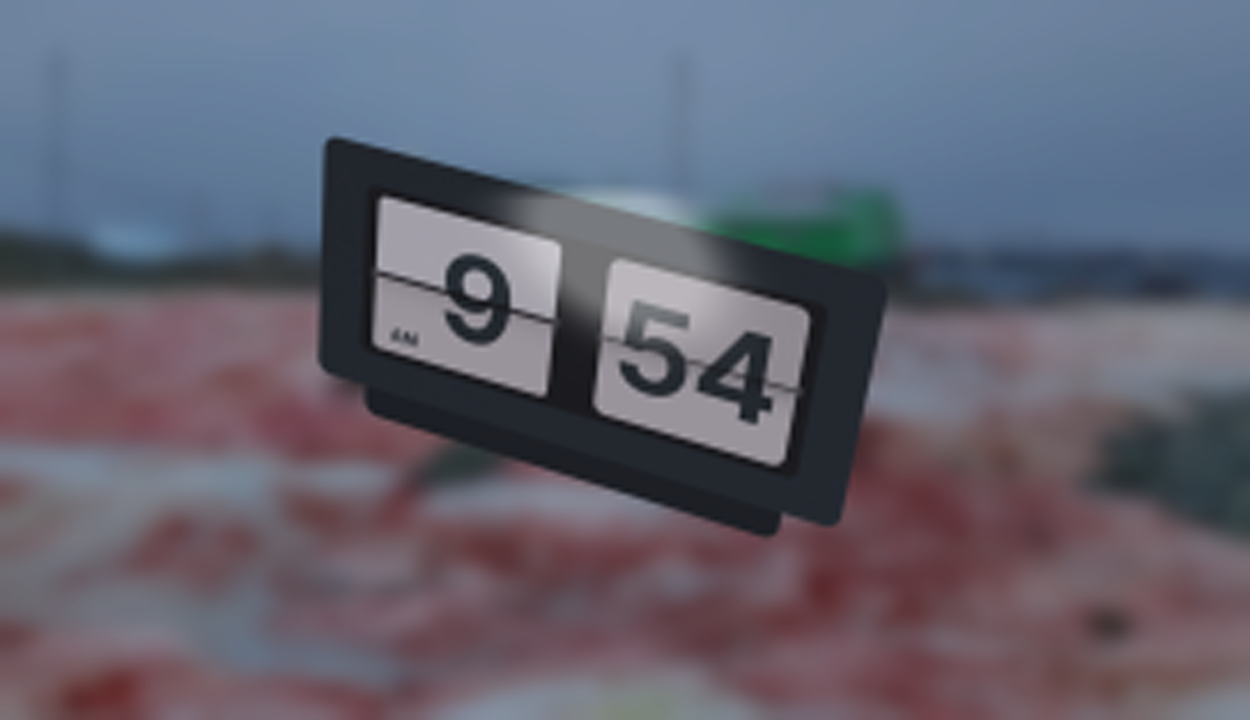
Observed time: 9:54
